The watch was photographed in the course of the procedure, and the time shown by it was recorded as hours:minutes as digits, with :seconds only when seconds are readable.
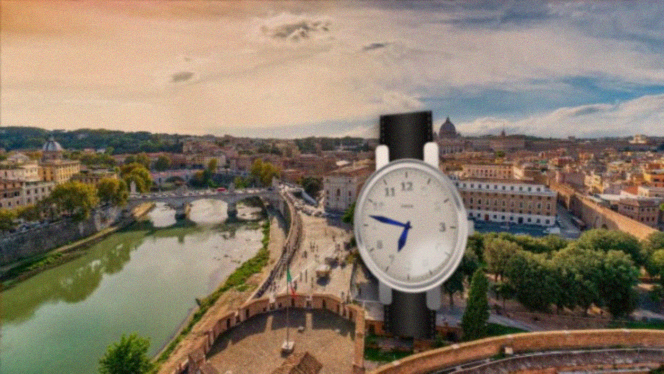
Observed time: 6:47
